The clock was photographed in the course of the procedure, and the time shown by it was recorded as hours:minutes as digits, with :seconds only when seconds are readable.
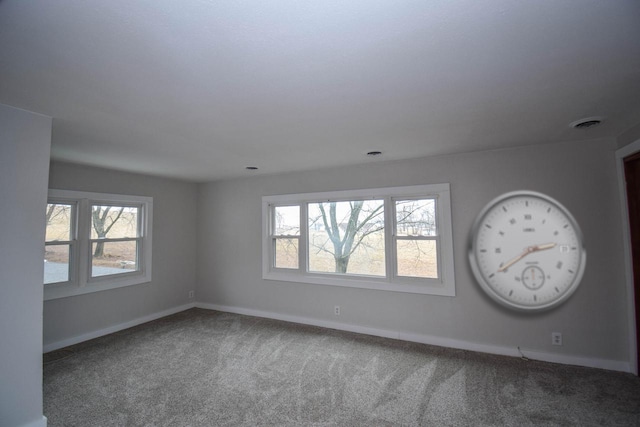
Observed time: 2:40
